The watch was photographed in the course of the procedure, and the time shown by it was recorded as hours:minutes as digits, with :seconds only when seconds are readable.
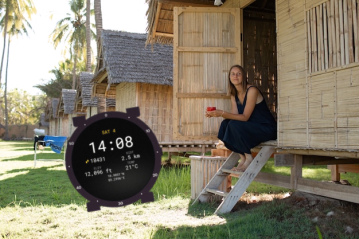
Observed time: 14:08
